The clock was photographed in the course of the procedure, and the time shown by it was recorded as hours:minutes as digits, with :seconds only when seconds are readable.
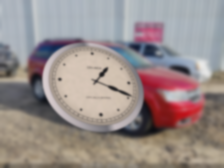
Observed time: 1:19
